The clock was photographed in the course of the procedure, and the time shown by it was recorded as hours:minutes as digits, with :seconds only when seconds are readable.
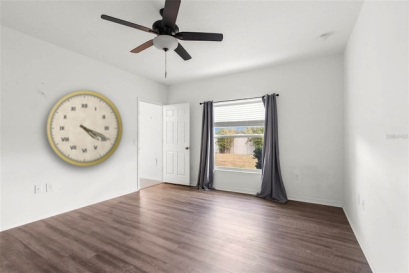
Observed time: 4:19
